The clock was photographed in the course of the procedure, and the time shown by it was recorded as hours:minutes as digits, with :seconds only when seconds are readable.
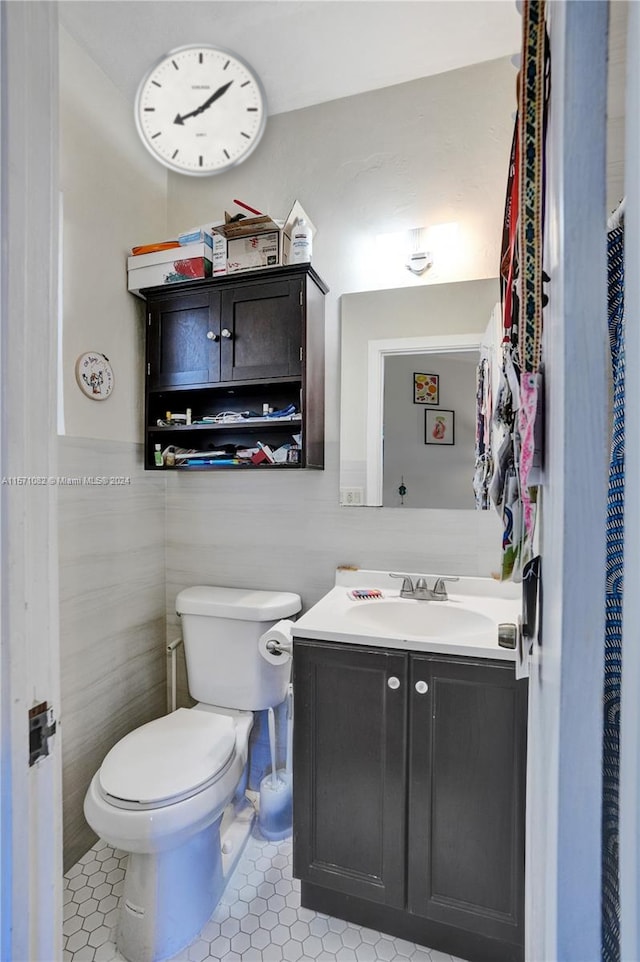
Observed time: 8:08
